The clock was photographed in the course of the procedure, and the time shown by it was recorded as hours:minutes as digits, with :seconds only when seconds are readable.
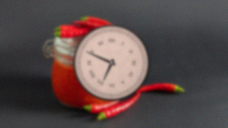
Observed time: 6:49
